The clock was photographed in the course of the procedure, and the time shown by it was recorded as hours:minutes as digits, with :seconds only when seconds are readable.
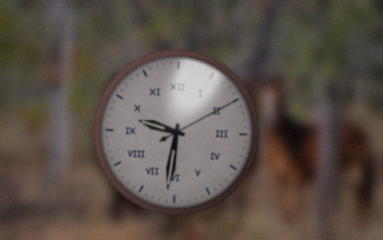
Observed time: 9:31:10
